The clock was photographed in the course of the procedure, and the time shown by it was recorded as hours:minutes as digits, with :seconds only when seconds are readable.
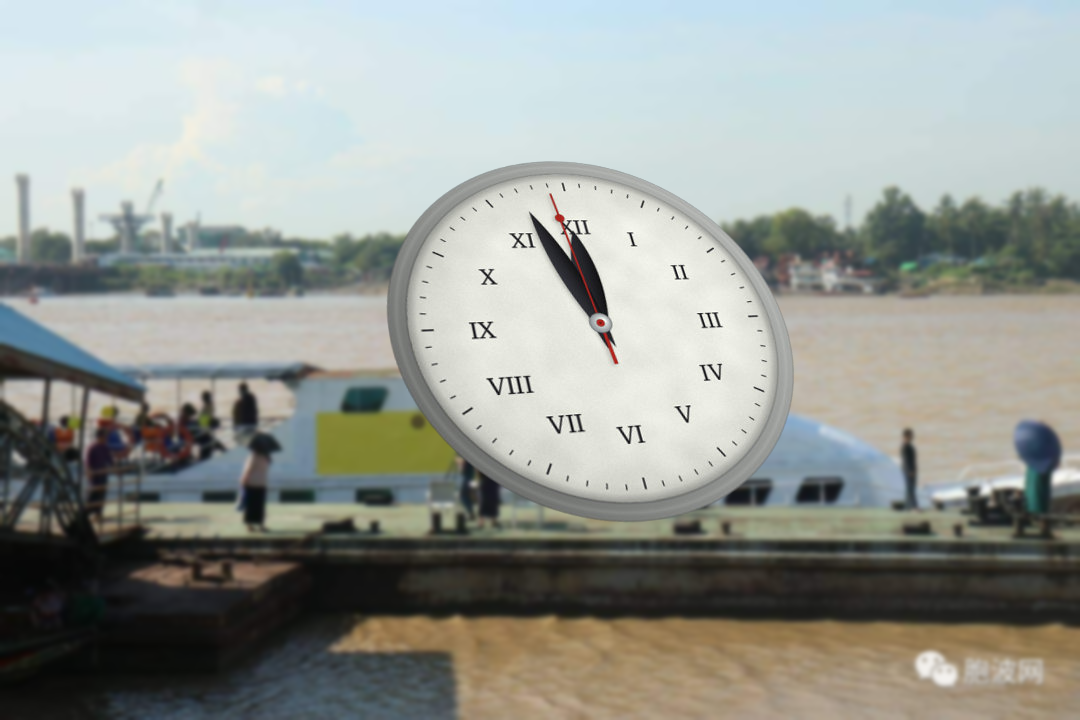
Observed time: 11:56:59
